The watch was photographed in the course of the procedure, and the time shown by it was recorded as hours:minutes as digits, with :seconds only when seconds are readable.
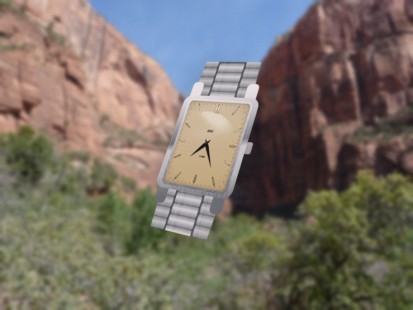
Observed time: 7:25
